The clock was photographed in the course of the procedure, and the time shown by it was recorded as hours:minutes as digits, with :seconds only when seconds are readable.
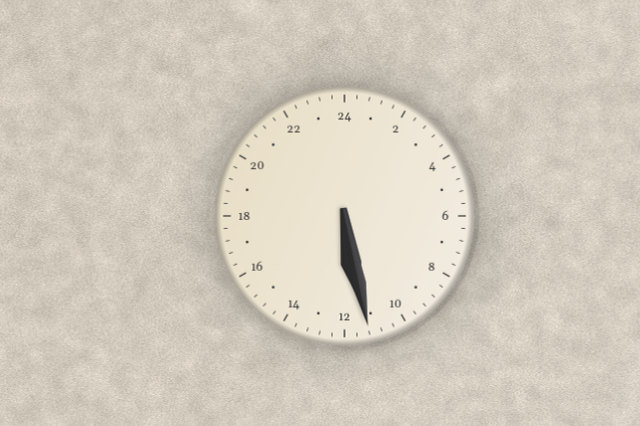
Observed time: 11:28
